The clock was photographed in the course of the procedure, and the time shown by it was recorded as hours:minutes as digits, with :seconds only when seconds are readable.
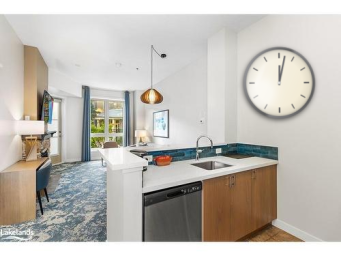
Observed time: 12:02
